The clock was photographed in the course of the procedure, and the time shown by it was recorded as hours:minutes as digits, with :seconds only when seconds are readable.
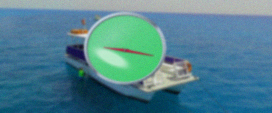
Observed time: 9:17
